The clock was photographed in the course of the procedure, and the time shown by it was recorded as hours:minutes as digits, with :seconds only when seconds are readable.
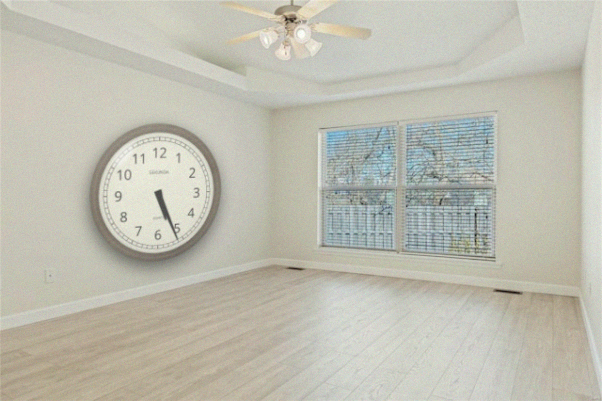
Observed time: 5:26
